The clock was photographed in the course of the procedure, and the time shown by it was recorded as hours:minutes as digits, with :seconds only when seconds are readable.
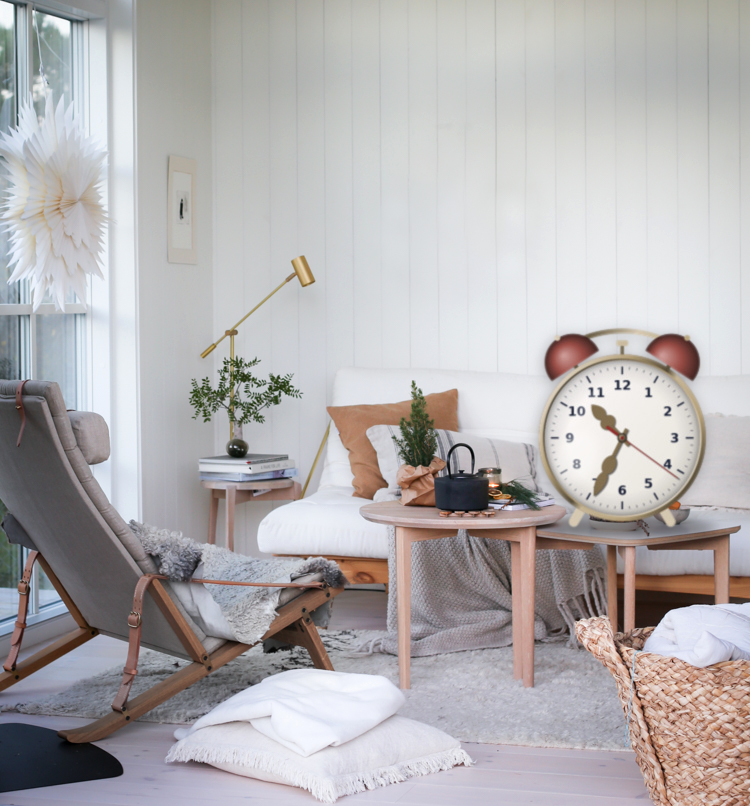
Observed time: 10:34:21
